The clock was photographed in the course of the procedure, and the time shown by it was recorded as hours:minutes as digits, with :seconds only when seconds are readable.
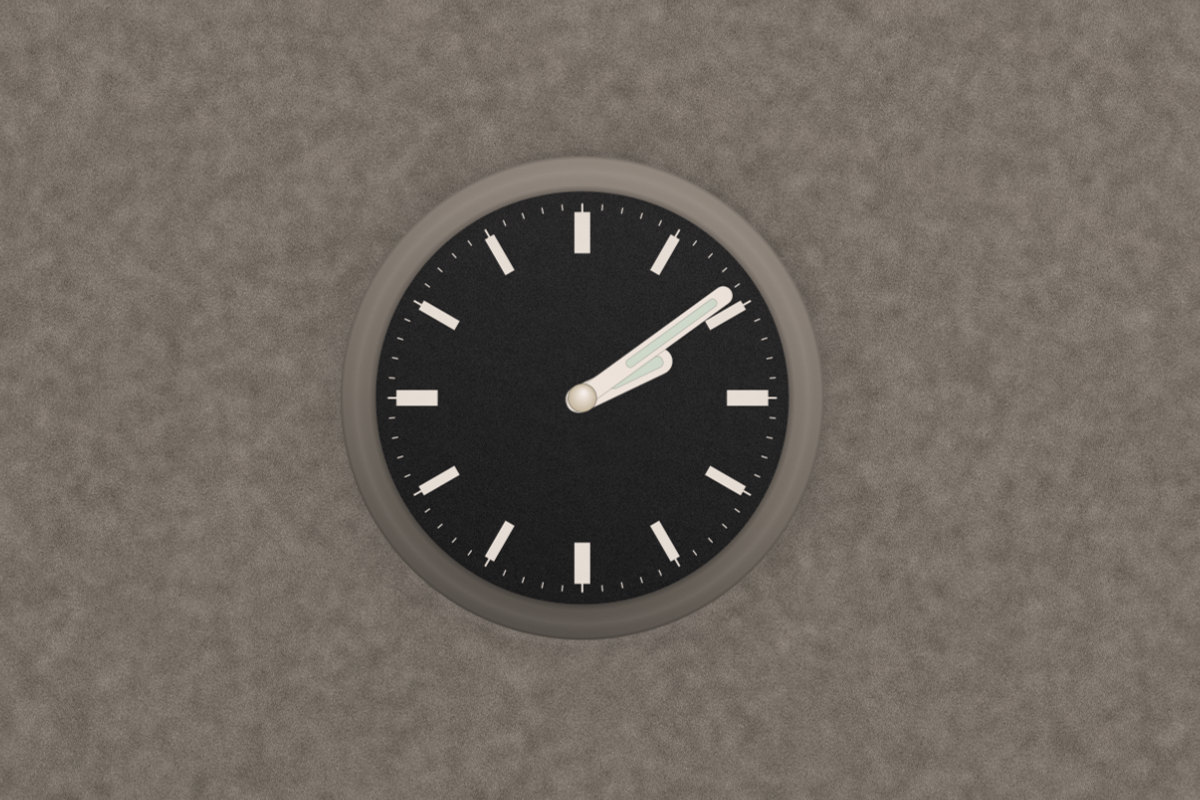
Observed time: 2:09
